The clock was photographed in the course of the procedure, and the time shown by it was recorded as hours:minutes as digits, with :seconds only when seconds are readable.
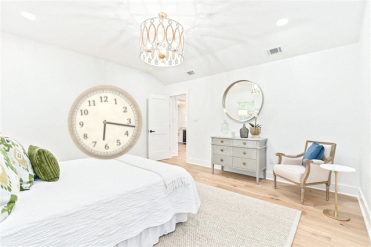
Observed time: 6:17
